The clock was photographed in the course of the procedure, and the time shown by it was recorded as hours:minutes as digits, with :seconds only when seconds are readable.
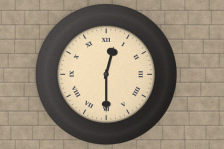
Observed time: 12:30
